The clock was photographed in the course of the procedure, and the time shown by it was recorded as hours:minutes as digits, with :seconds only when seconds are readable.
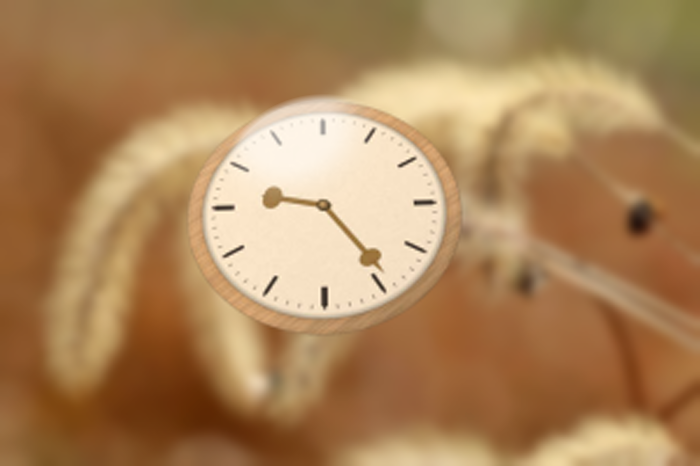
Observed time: 9:24
